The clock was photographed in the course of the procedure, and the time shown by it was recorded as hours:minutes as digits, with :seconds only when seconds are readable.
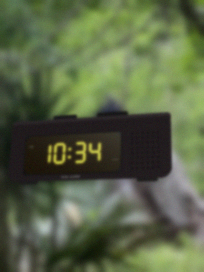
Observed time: 10:34
